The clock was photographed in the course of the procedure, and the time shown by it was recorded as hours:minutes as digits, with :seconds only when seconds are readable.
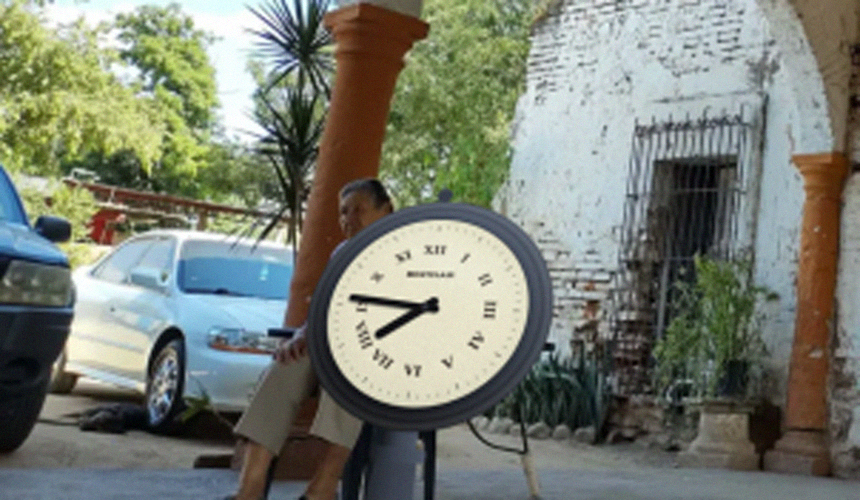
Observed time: 7:46
